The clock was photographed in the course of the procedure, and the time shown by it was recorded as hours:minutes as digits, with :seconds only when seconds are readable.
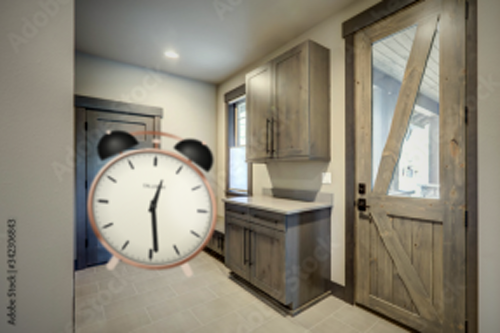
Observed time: 12:29
